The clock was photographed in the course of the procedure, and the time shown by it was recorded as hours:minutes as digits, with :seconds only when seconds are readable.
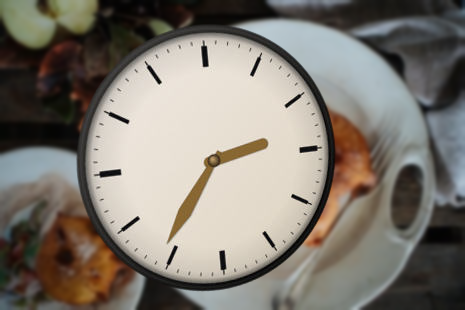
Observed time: 2:36
